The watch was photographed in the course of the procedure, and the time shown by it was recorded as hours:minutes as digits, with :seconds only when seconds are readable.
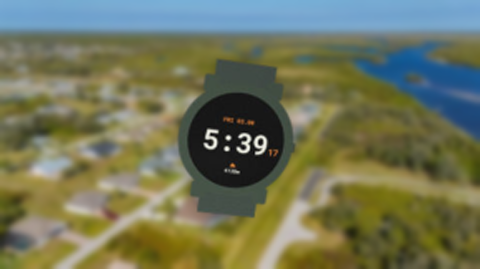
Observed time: 5:39
